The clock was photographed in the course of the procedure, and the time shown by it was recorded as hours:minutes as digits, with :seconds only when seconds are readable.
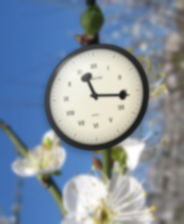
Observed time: 11:16
